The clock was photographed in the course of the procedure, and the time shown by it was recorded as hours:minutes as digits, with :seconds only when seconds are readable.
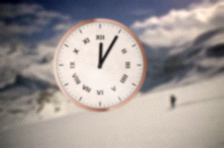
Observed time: 12:05
